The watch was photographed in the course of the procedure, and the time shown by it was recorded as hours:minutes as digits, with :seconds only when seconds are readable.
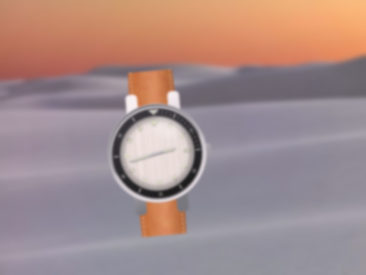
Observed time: 2:43
